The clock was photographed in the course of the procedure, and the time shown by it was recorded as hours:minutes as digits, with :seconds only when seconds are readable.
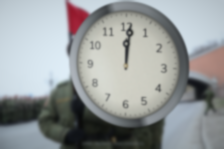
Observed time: 12:01
